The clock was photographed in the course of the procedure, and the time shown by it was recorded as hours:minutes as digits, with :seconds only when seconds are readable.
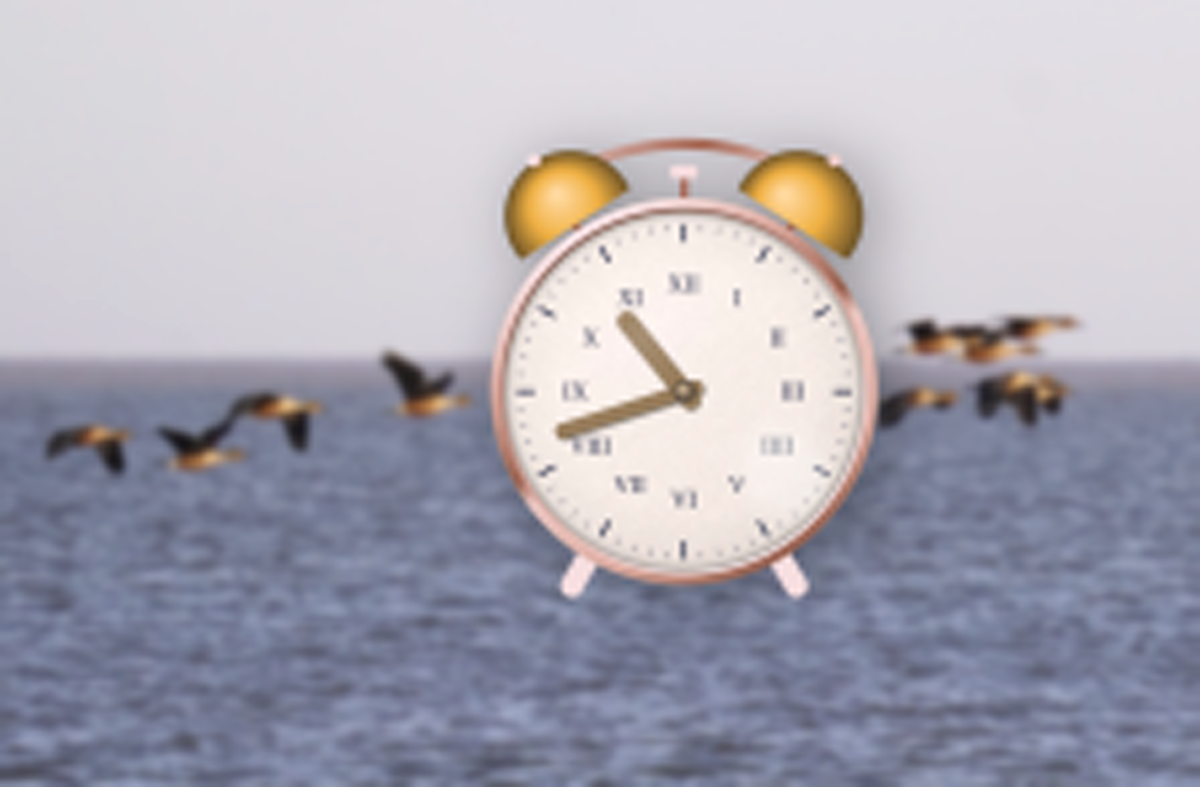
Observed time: 10:42
